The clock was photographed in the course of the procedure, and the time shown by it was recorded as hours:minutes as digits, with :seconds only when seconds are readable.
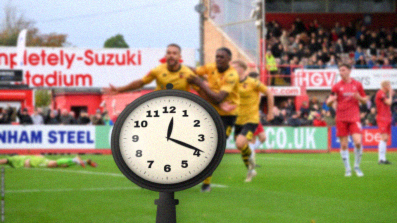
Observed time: 12:19
